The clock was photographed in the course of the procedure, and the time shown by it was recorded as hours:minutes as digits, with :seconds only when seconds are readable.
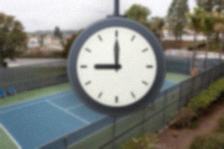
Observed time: 9:00
